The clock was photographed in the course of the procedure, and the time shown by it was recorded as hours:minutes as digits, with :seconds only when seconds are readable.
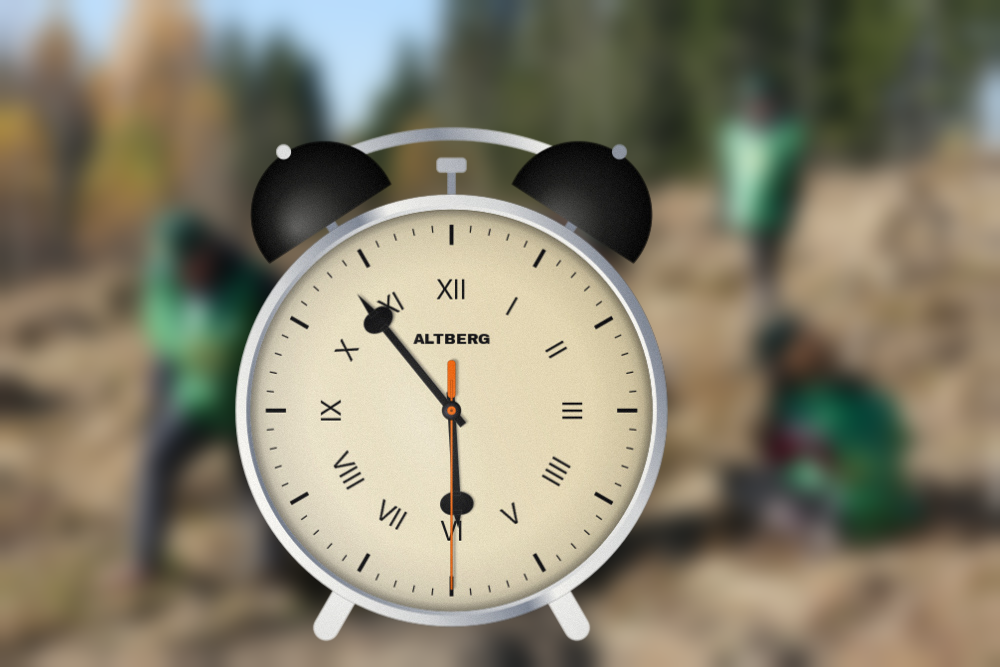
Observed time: 5:53:30
